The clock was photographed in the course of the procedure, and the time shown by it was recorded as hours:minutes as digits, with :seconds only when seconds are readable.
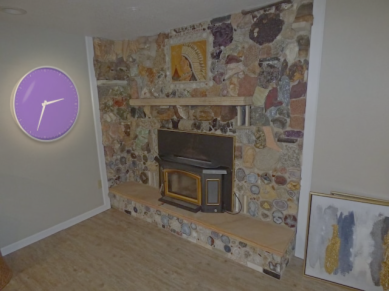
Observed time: 2:33
